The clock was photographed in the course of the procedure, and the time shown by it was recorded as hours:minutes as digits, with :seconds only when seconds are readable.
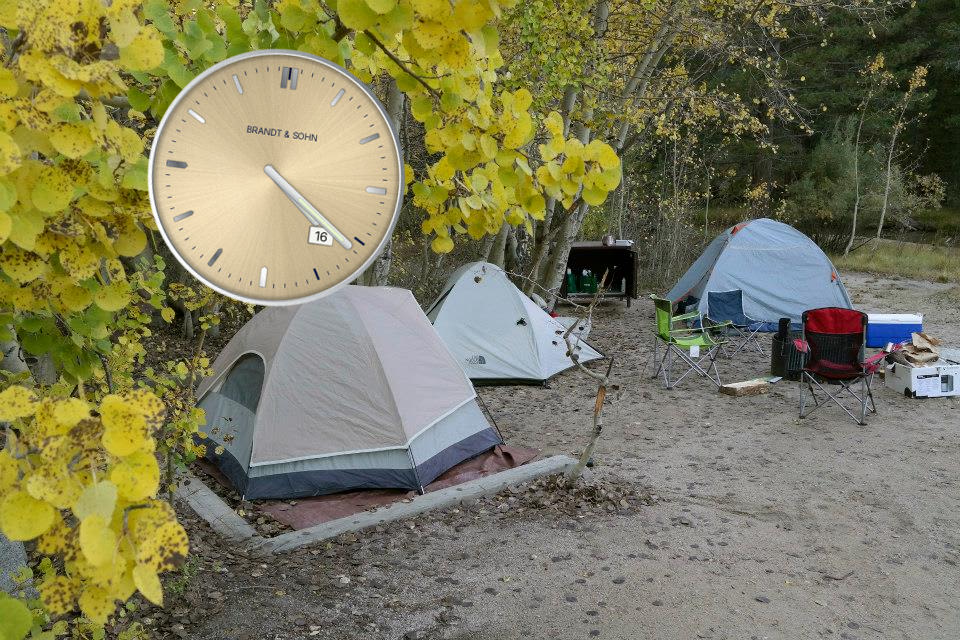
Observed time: 4:21
